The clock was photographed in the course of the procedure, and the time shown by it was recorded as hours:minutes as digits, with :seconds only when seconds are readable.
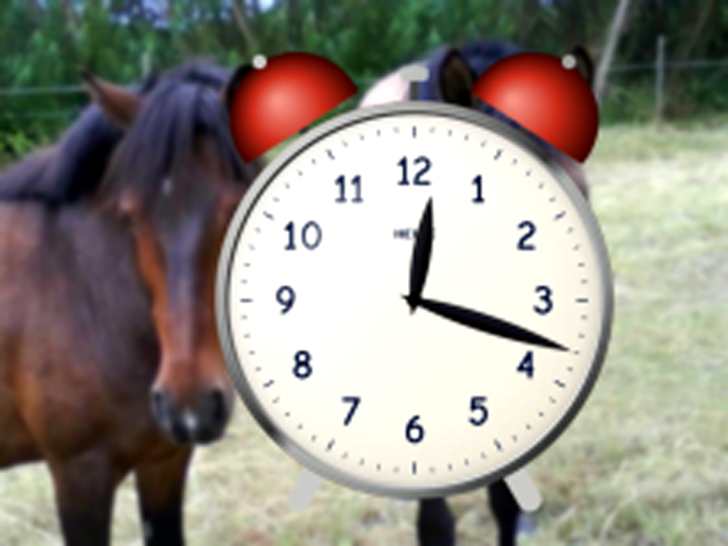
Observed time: 12:18
